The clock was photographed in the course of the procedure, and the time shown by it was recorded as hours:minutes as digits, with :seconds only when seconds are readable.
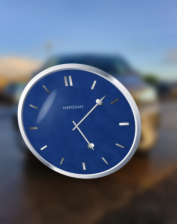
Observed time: 5:08
